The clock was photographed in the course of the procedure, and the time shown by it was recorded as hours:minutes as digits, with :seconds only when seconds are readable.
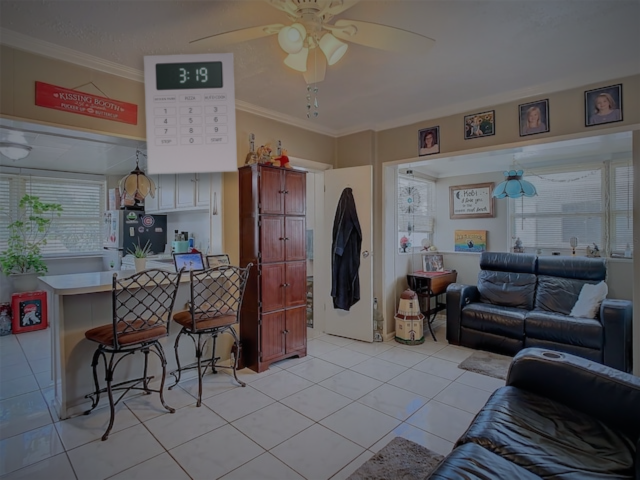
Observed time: 3:19
